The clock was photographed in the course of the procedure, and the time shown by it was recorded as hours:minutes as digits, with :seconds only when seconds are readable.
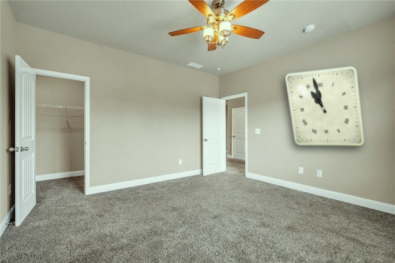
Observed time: 10:58
